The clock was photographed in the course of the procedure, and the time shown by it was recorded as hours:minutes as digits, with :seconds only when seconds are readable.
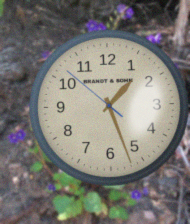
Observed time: 1:26:52
